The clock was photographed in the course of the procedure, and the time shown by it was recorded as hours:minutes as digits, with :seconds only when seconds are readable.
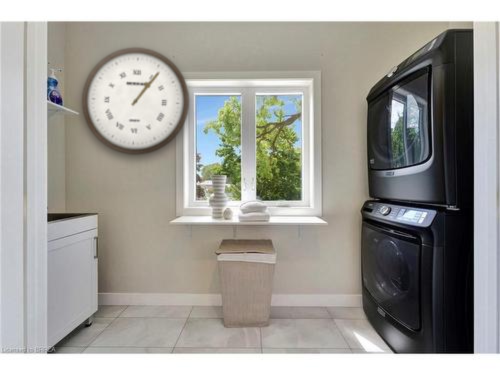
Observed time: 1:06
